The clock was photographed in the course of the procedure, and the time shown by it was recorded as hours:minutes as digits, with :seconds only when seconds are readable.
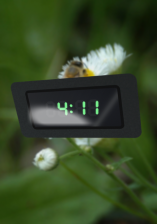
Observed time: 4:11
